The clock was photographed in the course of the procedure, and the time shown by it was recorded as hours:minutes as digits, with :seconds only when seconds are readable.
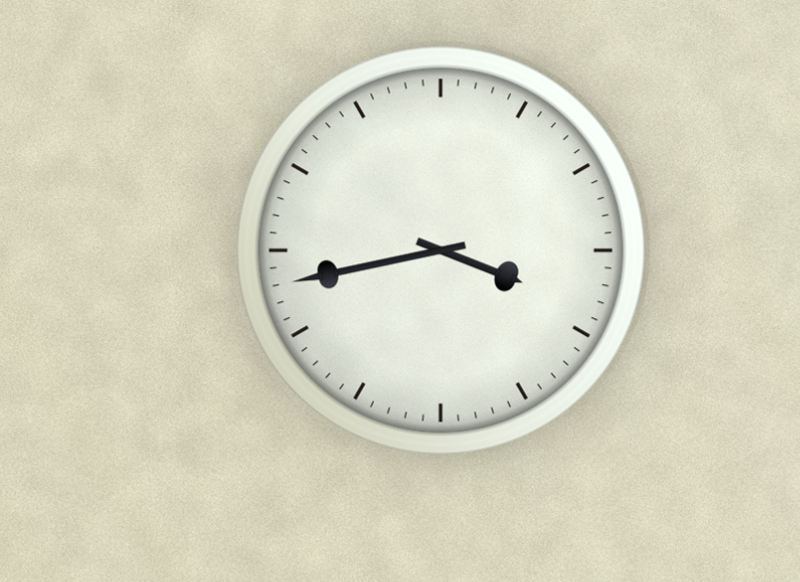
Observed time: 3:43
